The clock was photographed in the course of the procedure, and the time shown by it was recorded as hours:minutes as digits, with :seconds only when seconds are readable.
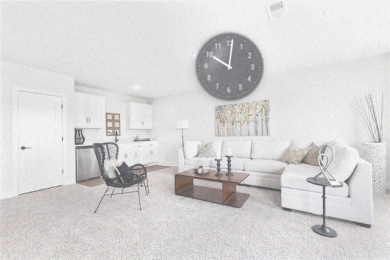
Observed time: 10:01
